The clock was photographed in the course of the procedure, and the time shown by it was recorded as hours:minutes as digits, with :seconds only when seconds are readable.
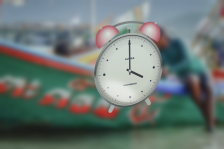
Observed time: 4:00
